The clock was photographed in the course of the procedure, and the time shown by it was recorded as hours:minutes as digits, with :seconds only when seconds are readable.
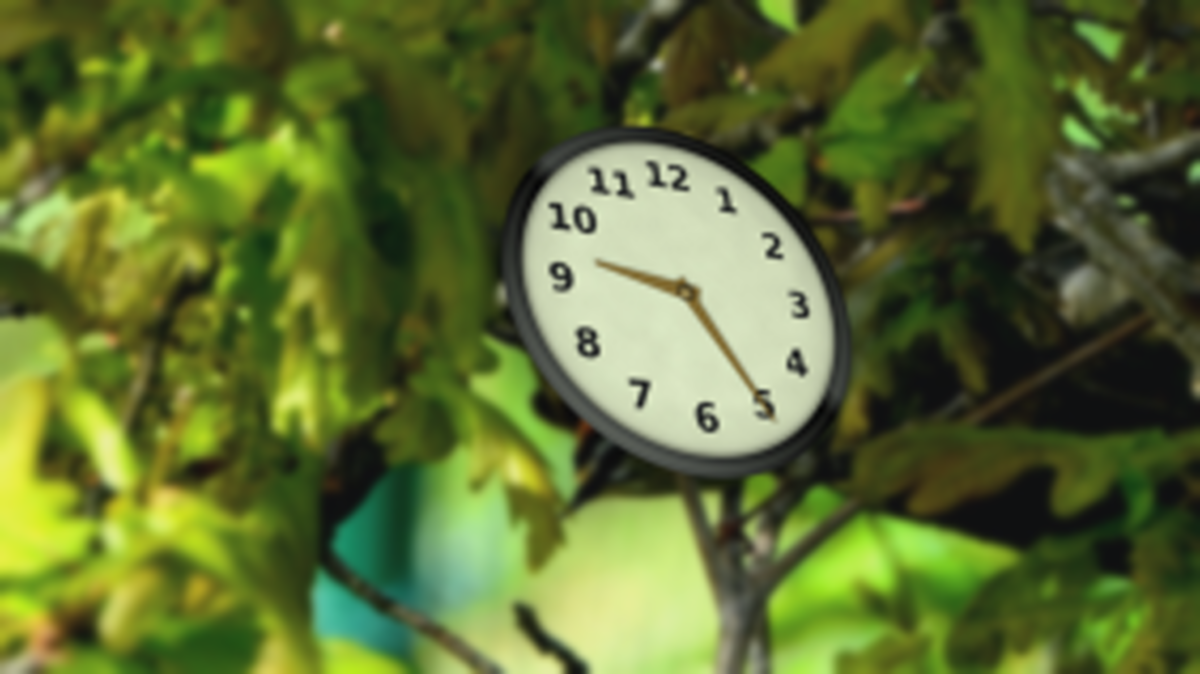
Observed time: 9:25
